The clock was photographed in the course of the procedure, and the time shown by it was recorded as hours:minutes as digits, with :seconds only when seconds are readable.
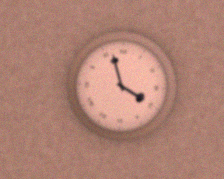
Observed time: 3:57
